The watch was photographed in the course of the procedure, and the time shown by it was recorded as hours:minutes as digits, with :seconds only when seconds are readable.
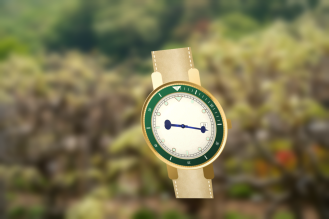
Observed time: 9:17
